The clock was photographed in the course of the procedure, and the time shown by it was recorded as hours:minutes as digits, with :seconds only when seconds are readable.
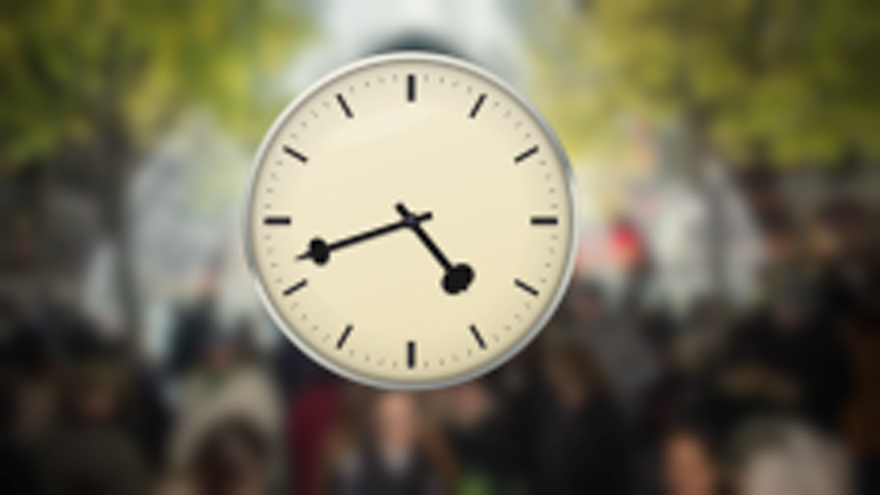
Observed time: 4:42
